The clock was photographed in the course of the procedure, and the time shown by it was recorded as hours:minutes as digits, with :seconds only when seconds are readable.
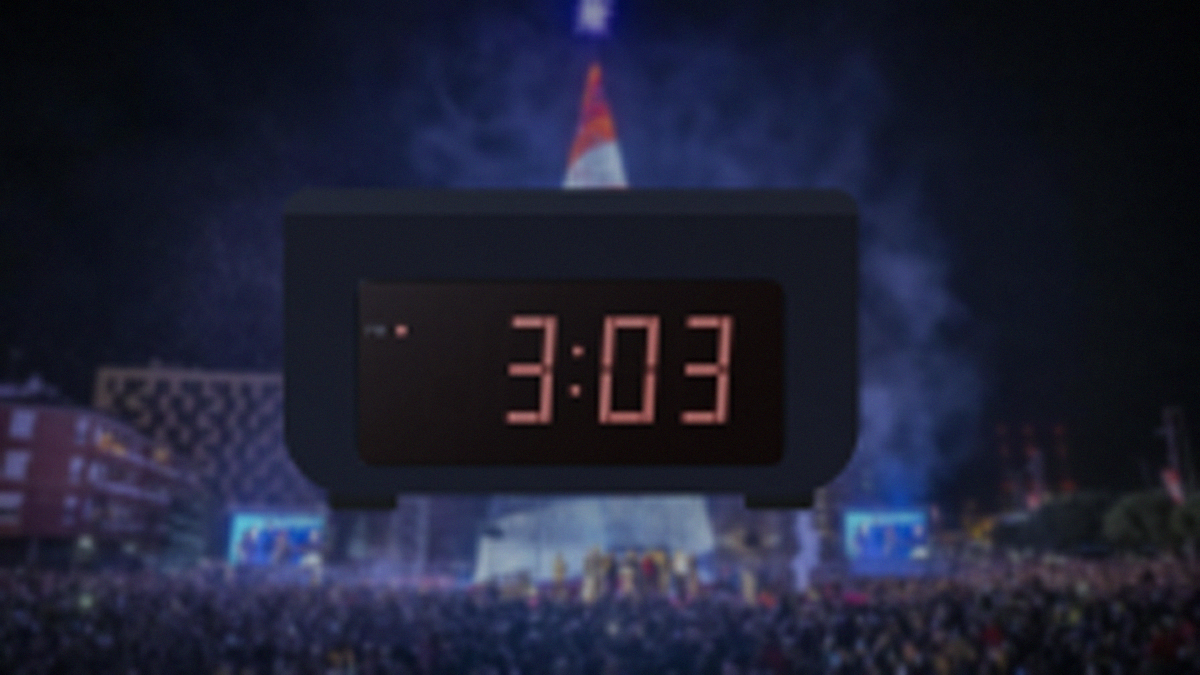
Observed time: 3:03
